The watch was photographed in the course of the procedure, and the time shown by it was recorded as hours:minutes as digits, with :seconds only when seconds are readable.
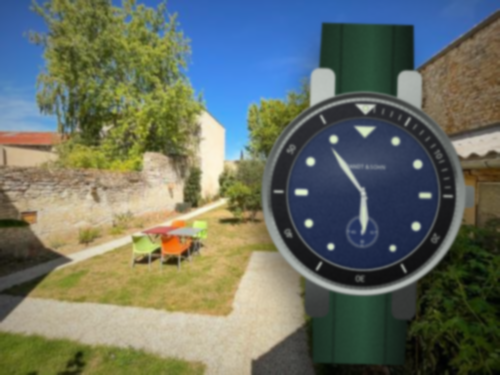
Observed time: 5:54
